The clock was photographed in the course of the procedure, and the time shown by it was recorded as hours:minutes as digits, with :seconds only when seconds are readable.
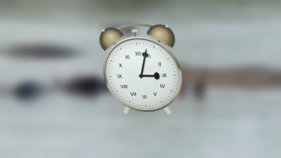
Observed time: 3:03
